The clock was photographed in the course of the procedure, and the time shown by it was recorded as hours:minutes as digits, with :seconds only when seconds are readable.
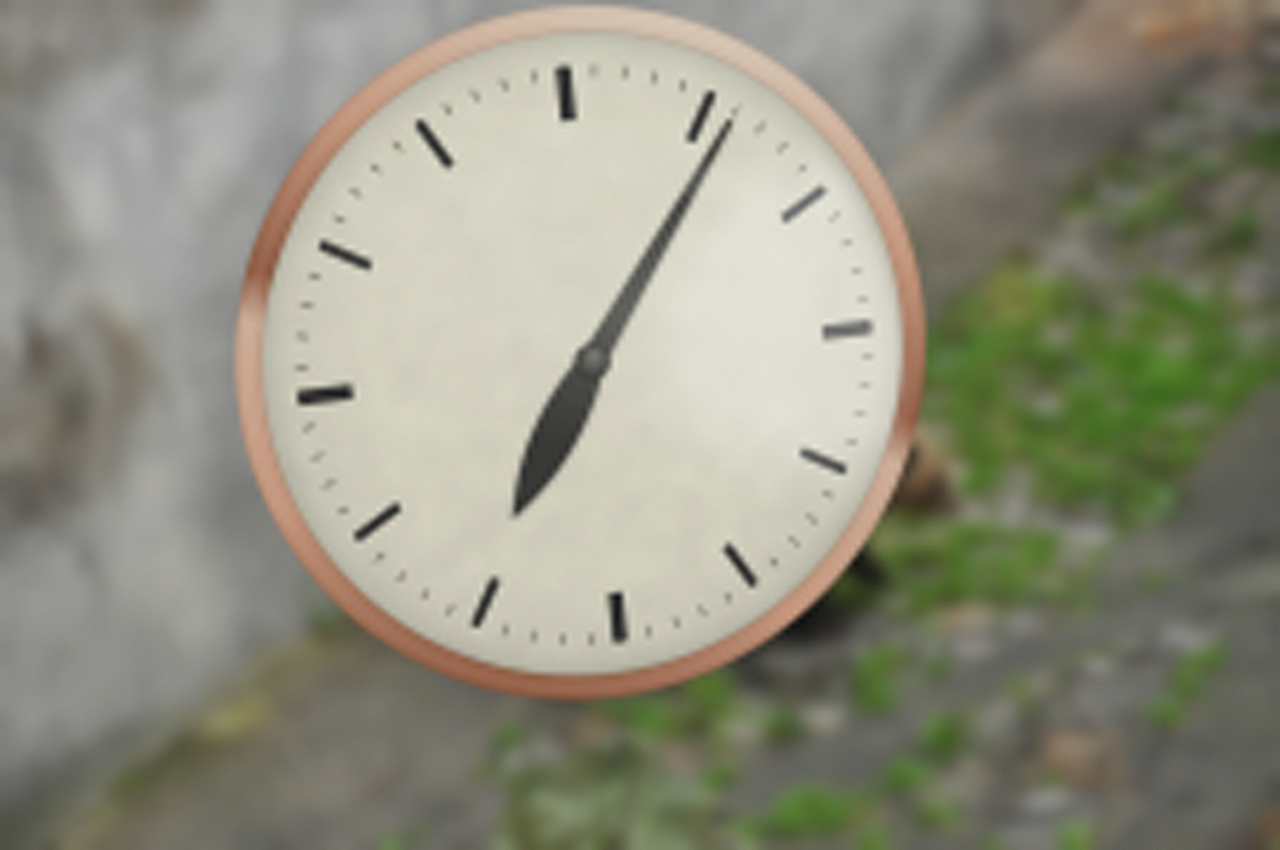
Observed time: 7:06
